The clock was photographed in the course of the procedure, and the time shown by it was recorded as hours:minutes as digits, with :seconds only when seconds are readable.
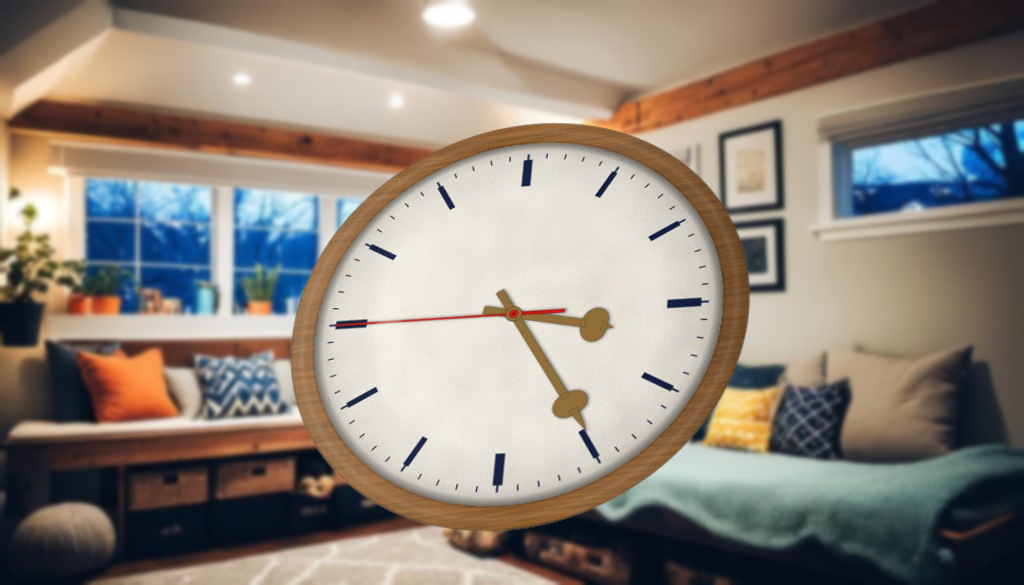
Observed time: 3:24:45
